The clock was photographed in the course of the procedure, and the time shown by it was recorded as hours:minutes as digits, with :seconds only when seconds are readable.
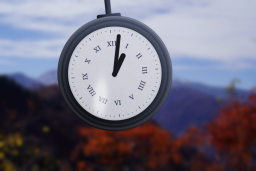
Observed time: 1:02
